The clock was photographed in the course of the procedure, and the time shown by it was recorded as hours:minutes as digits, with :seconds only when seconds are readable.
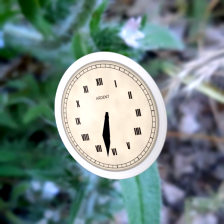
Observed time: 6:32
